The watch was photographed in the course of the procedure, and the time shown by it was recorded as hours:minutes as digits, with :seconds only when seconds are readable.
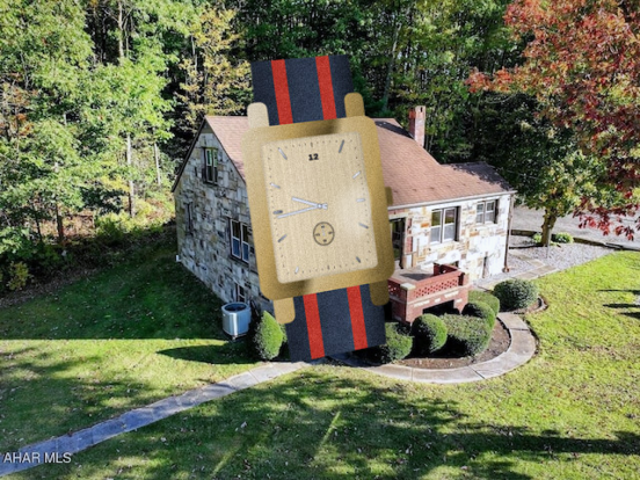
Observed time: 9:44
